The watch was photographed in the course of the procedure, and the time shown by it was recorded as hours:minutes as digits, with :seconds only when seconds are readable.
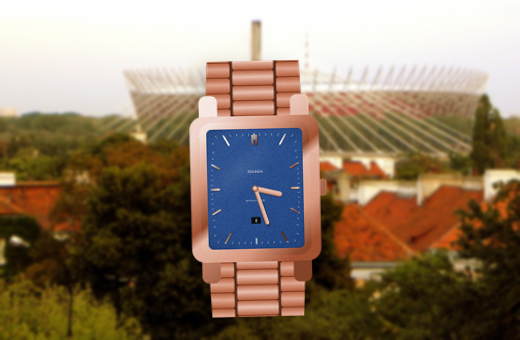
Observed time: 3:27
